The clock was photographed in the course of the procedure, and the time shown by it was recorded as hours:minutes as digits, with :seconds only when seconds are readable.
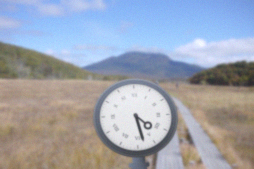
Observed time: 4:28
